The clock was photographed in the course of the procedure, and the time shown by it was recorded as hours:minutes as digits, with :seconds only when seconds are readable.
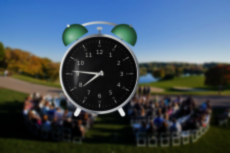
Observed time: 7:46
